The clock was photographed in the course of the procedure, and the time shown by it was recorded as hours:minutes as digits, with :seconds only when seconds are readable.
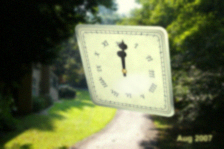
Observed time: 12:01
